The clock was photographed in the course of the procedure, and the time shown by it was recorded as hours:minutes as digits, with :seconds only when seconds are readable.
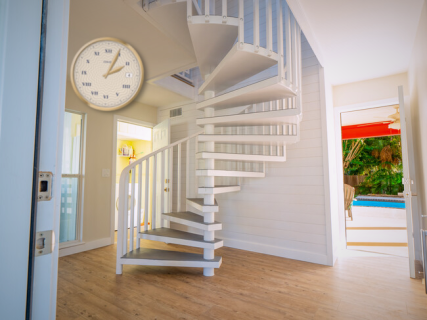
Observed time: 2:04
